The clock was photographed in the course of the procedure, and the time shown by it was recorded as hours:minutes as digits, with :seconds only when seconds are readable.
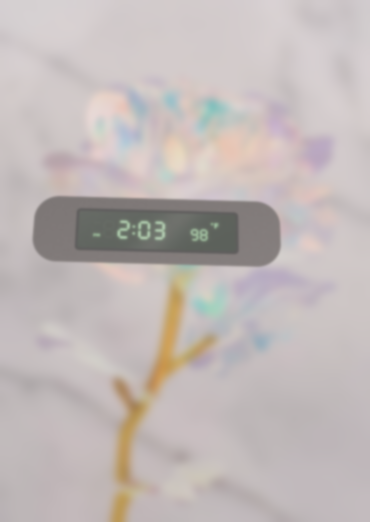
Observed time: 2:03
